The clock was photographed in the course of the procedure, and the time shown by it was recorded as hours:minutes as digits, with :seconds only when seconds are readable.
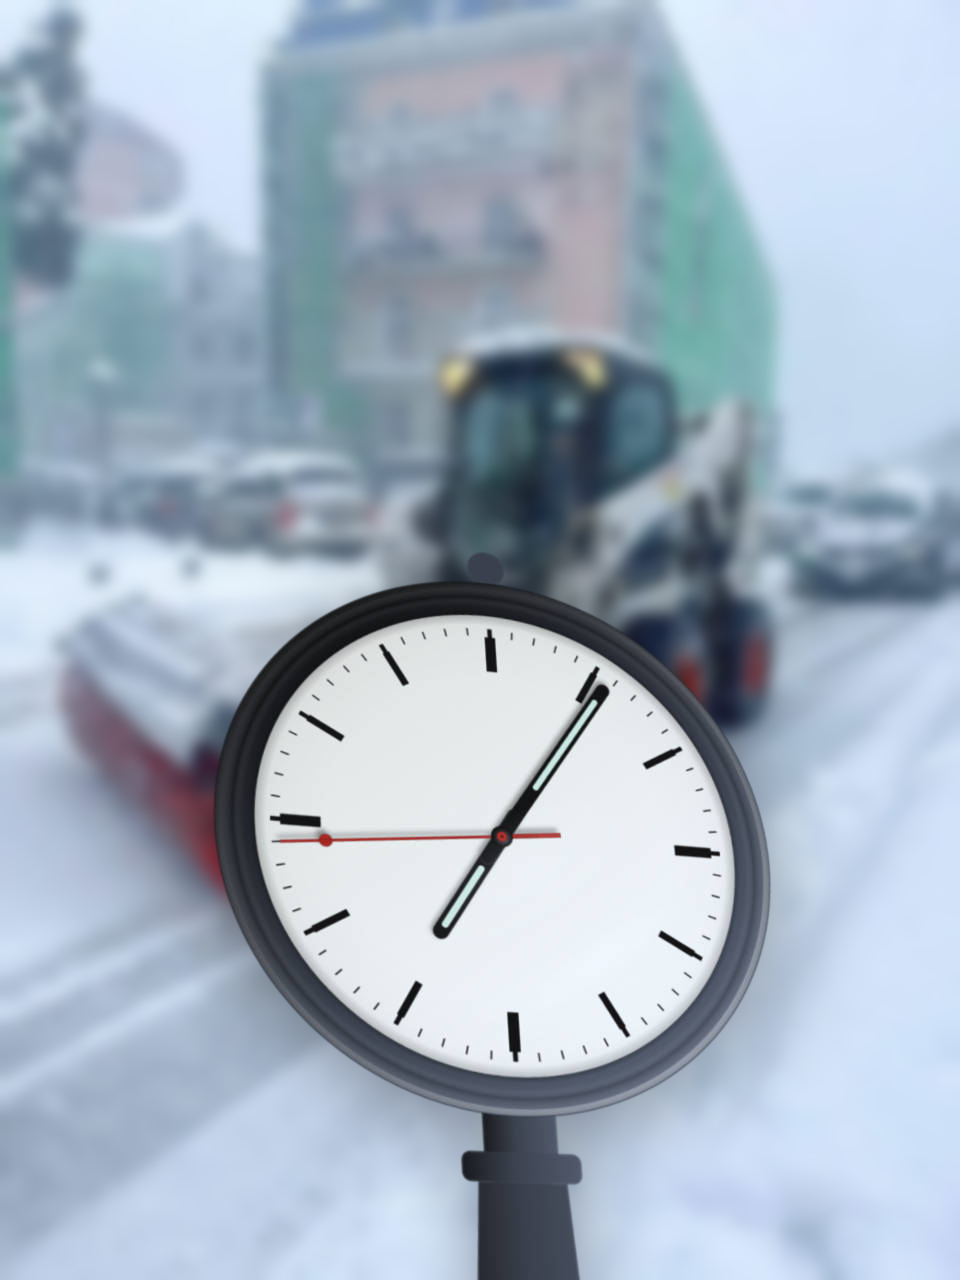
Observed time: 7:05:44
